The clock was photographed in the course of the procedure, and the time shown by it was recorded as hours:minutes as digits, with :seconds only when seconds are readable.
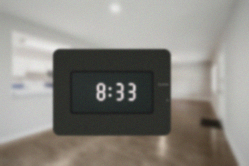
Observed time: 8:33
